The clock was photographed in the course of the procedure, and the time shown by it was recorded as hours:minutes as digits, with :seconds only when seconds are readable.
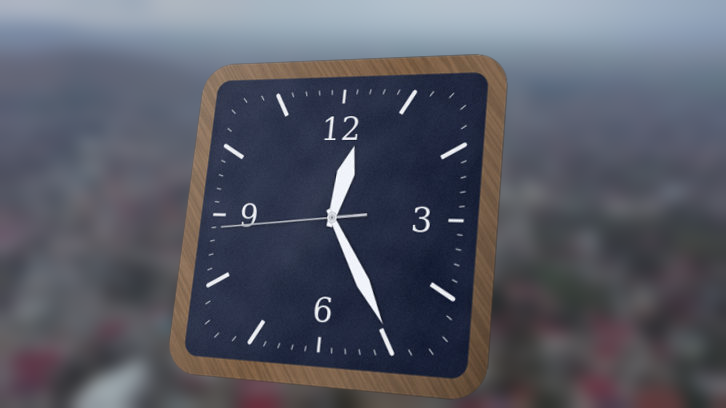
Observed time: 12:24:44
